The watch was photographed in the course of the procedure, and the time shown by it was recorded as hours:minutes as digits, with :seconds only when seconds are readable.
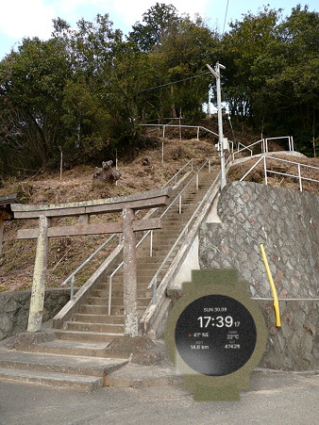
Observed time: 17:39
